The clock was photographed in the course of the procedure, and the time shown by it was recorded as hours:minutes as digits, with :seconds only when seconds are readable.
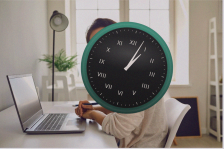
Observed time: 1:03
